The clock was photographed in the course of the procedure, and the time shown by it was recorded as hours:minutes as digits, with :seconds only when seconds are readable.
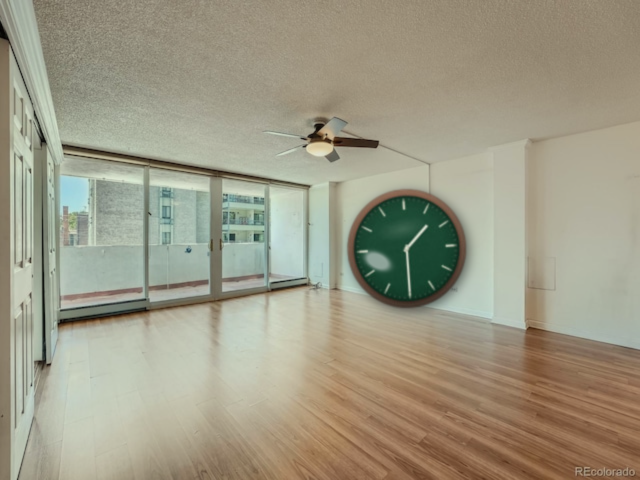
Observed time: 1:30
